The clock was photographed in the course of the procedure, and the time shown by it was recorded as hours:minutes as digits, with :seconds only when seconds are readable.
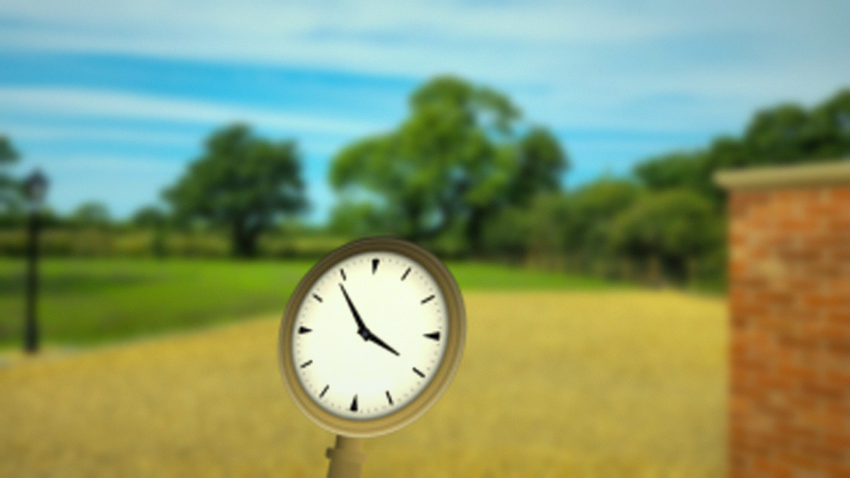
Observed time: 3:54
